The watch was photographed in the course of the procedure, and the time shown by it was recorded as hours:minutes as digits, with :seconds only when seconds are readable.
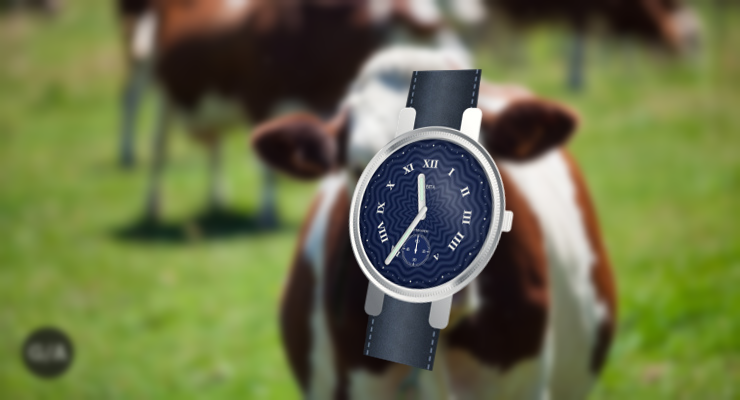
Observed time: 11:35
